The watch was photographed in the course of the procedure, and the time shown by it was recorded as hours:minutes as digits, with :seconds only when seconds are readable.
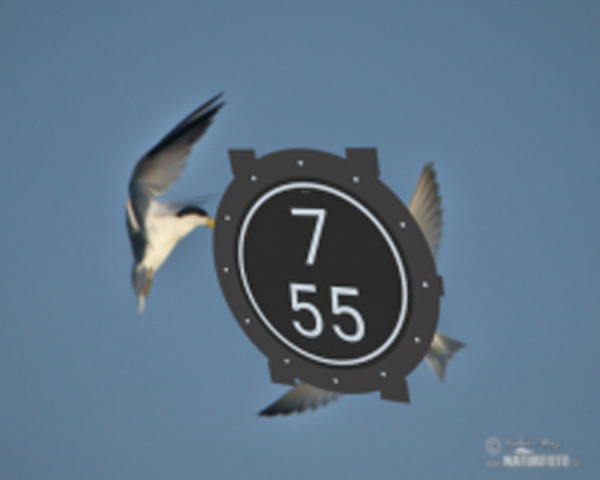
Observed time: 7:55
